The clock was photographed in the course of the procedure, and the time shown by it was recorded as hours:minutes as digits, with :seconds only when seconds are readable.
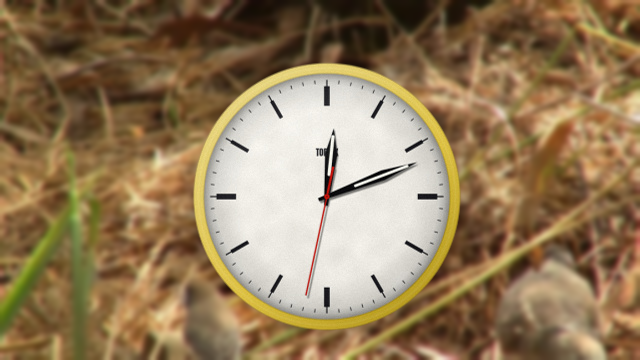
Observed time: 12:11:32
